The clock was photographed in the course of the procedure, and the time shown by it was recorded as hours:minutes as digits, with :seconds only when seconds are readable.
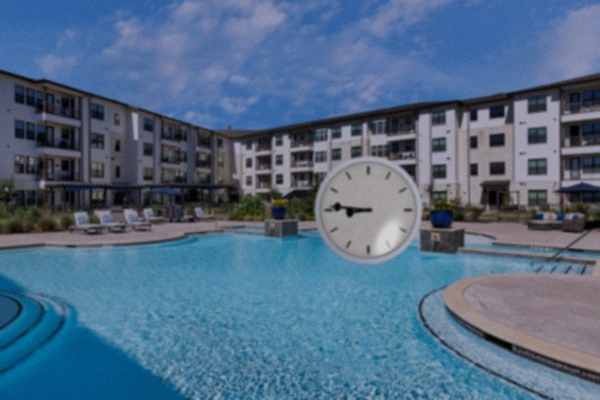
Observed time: 8:46
